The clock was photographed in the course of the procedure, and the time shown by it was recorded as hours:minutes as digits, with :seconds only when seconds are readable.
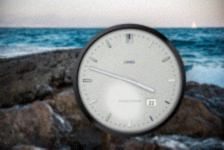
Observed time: 3:48
